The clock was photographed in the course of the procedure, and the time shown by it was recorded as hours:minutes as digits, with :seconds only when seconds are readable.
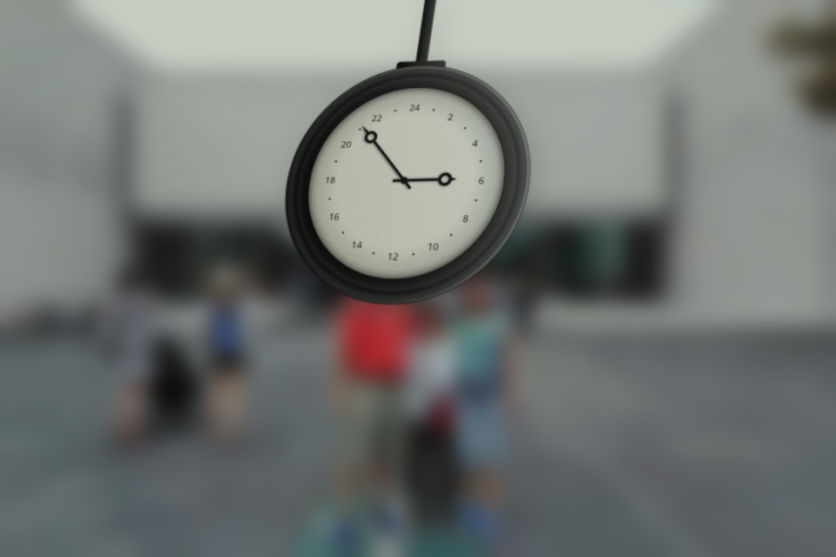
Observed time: 5:53
